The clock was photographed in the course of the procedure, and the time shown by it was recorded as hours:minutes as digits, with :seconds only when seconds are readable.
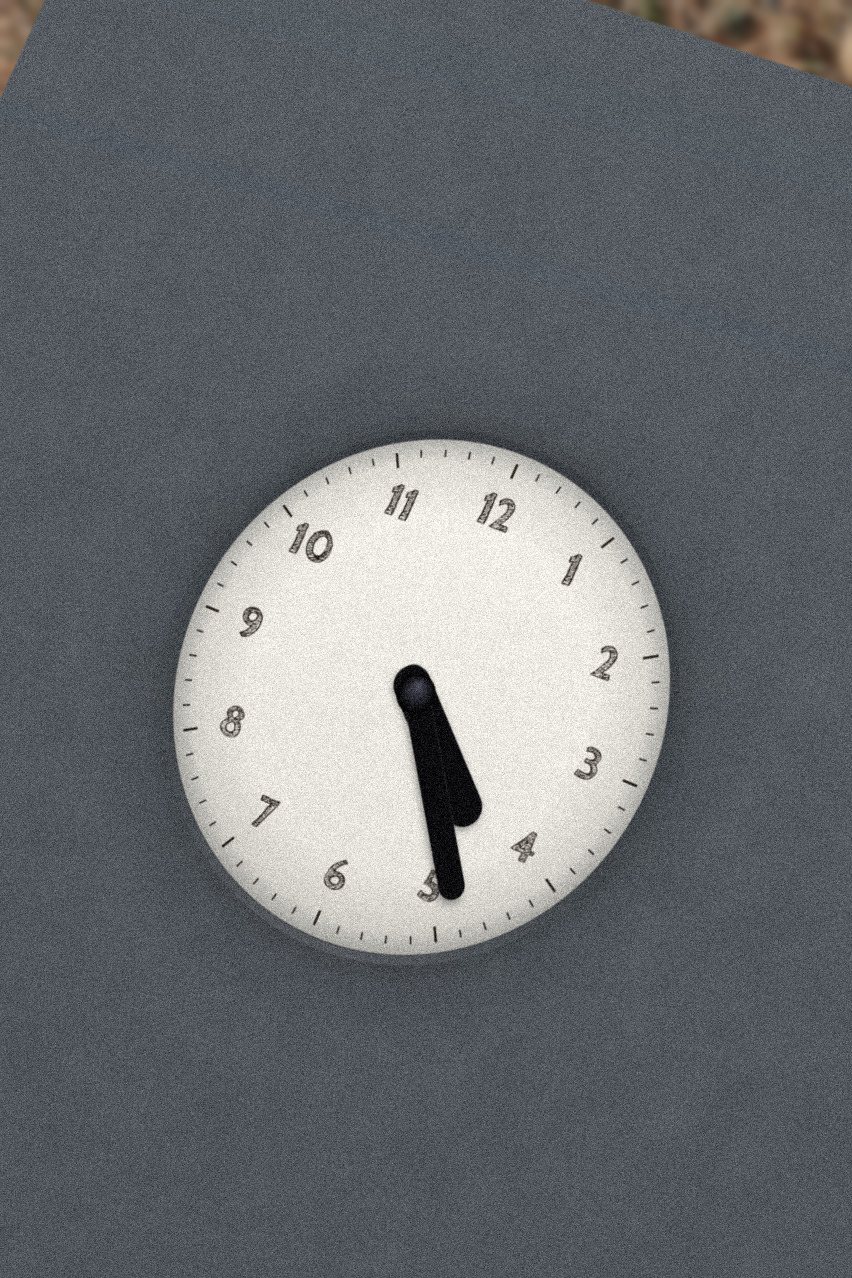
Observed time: 4:24
